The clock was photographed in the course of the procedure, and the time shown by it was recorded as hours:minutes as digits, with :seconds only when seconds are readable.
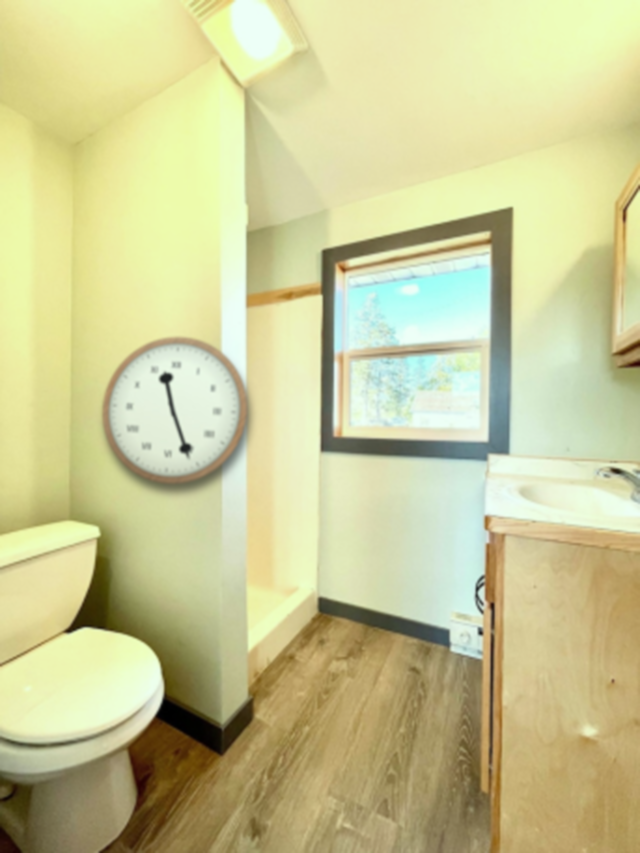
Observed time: 11:26
